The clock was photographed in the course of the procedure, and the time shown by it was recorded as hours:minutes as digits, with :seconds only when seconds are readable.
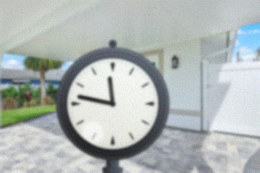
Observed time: 11:47
